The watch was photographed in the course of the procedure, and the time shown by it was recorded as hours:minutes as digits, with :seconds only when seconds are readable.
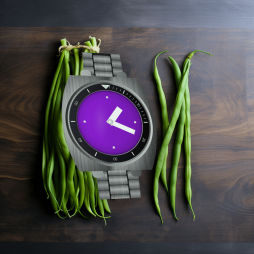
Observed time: 1:19
